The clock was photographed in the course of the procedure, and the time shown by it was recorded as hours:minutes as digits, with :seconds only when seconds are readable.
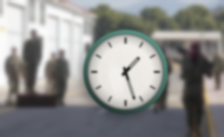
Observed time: 1:27
